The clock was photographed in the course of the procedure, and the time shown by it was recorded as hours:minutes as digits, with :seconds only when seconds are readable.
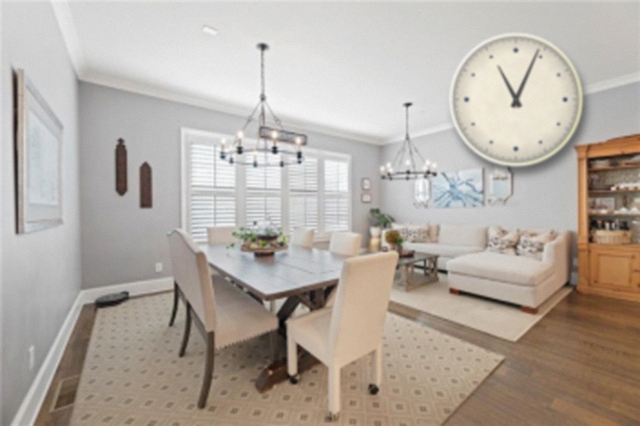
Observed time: 11:04
